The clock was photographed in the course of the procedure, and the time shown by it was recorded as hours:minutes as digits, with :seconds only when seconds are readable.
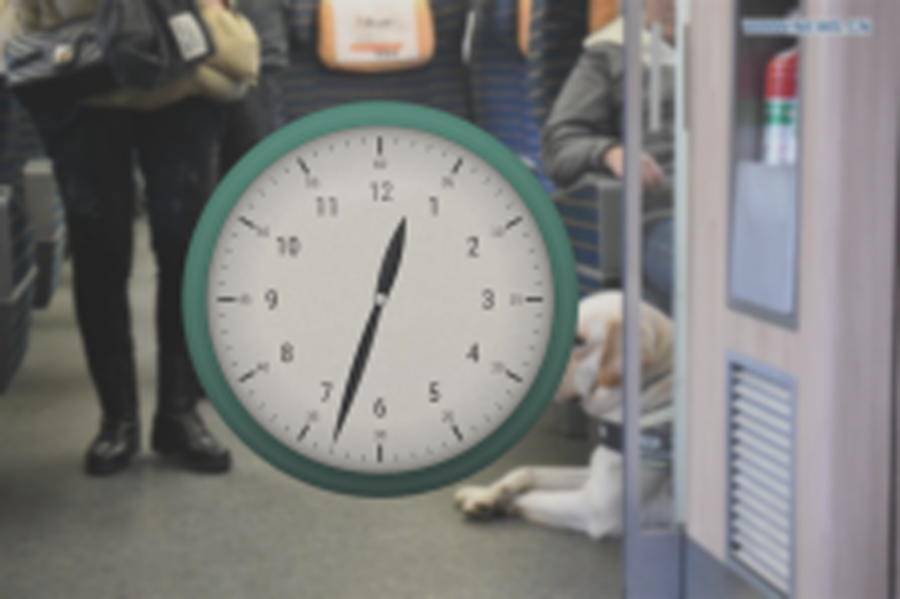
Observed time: 12:33
